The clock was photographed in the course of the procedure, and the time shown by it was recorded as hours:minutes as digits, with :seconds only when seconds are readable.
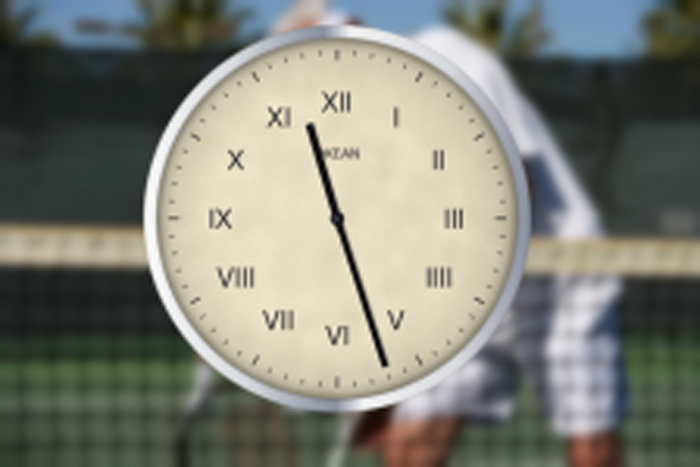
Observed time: 11:27
